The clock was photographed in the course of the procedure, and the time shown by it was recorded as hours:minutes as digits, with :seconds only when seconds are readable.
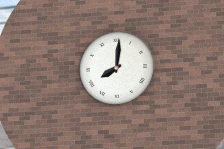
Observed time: 8:01
